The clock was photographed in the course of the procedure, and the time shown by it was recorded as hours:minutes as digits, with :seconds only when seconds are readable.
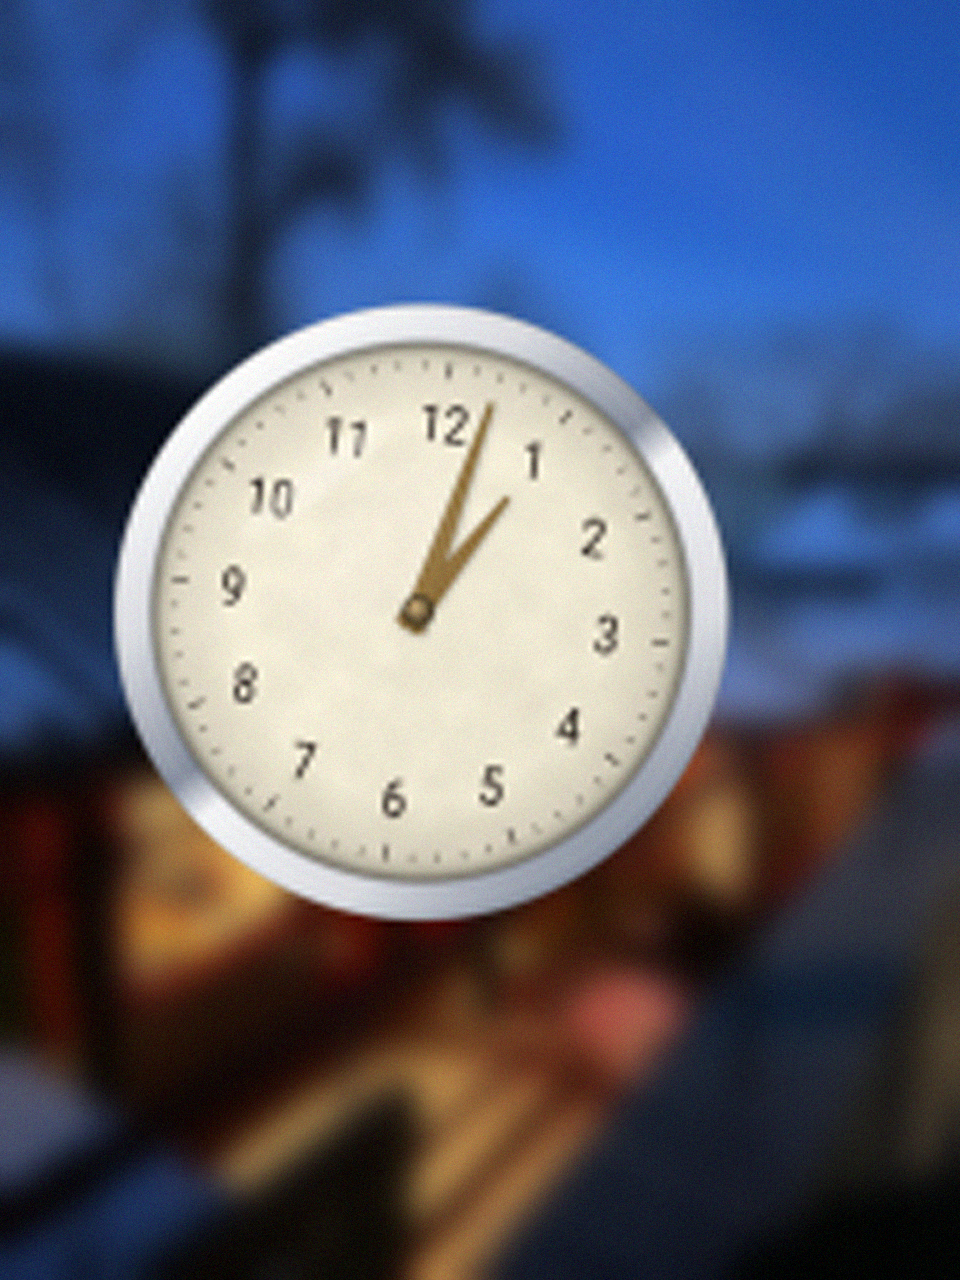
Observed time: 1:02
